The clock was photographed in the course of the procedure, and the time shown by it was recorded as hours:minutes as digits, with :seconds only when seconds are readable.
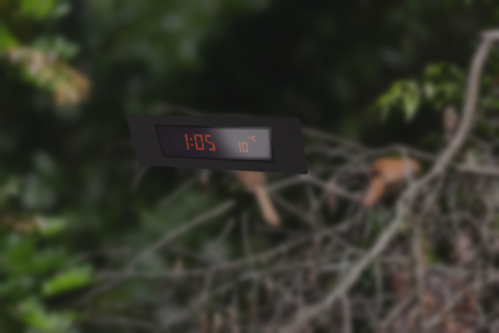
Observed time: 1:05
